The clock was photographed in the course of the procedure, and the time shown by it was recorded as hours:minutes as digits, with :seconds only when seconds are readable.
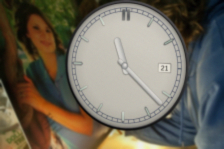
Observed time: 11:22
